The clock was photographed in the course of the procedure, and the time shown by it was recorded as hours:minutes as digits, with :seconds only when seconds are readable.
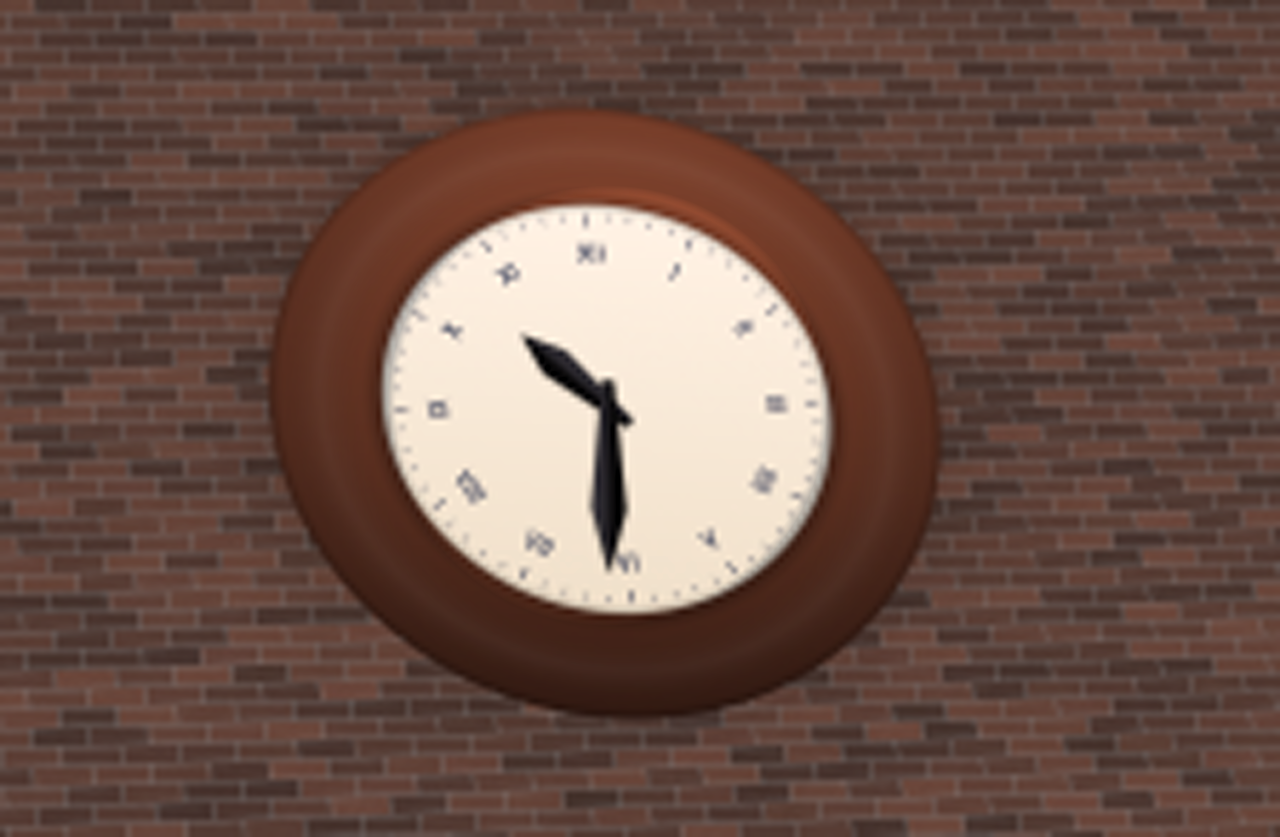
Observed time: 10:31
